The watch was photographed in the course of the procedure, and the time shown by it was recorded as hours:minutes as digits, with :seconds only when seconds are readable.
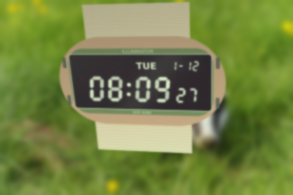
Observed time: 8:09:27
